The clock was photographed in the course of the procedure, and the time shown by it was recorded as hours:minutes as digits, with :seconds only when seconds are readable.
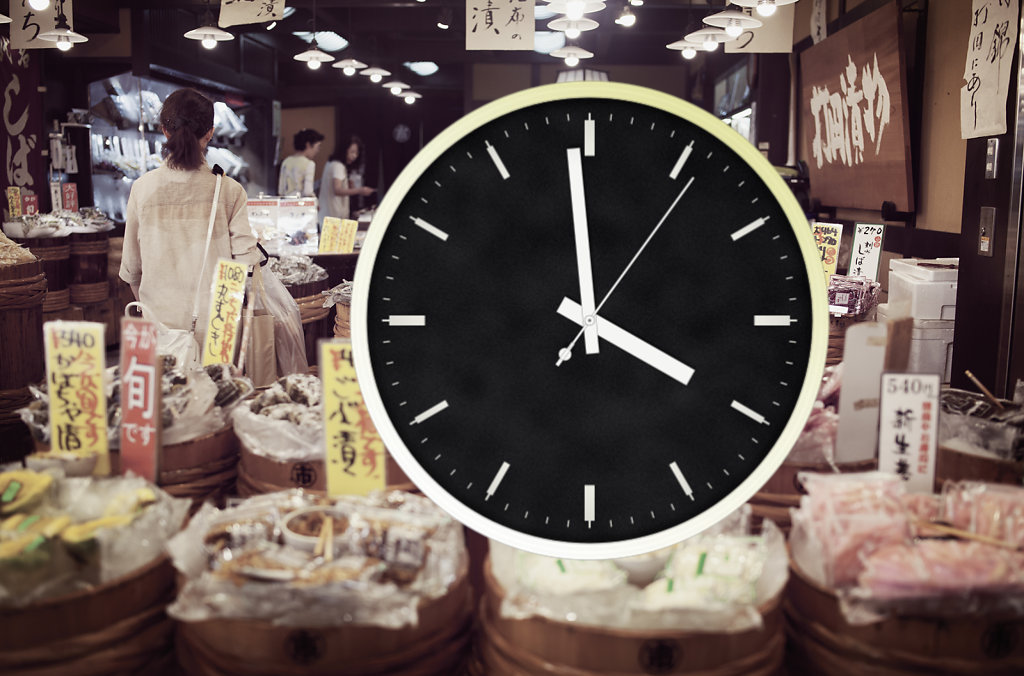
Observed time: 3:59:06
